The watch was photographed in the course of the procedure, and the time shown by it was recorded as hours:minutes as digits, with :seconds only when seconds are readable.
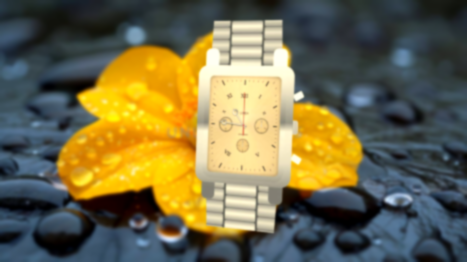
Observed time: 10:46
